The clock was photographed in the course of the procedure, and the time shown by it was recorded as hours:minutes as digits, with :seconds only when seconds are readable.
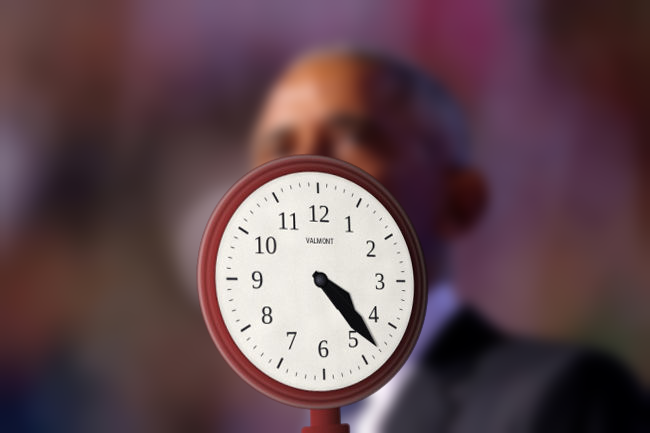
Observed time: 4:23
